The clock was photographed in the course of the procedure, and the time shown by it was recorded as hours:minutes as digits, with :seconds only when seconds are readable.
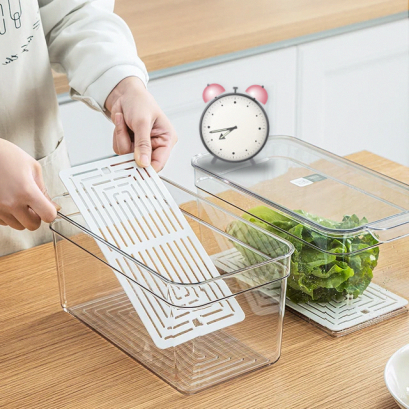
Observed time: 7:43
